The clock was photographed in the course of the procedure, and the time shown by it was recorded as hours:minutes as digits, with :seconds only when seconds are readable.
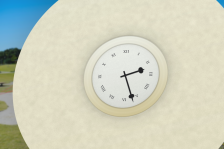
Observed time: 2:27
